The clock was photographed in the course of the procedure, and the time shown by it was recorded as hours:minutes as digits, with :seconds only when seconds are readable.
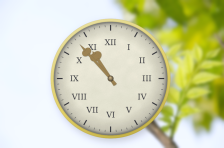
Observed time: 10:53
